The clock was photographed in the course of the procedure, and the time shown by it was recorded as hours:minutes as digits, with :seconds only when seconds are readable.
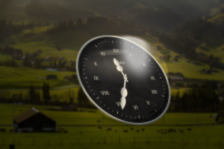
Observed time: 11:34
